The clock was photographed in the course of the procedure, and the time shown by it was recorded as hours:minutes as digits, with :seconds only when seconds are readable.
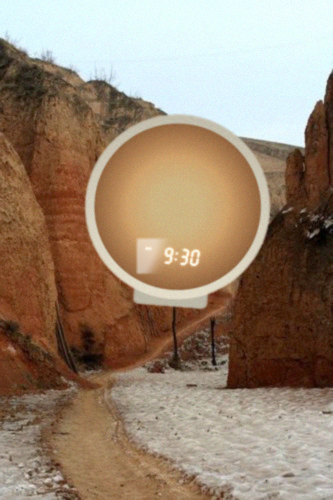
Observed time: 9:30
